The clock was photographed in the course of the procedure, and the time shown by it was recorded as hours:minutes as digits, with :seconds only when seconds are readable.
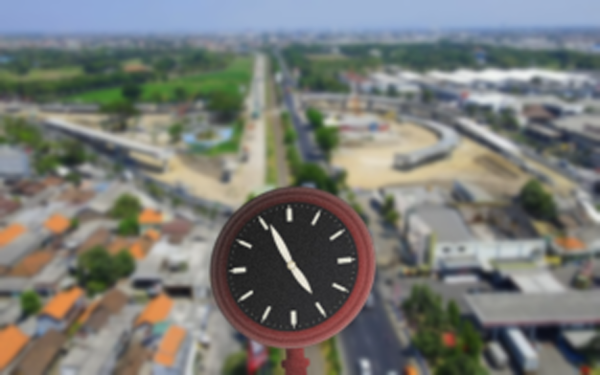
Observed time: 4:56
